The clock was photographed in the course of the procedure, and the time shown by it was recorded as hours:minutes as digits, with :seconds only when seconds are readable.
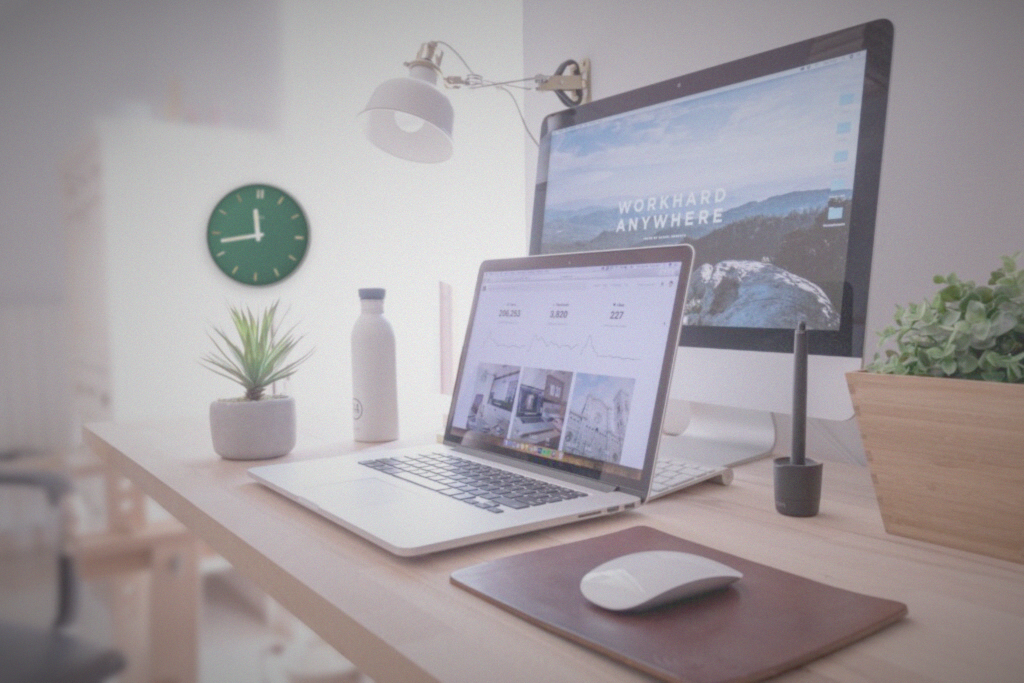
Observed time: 11:43
